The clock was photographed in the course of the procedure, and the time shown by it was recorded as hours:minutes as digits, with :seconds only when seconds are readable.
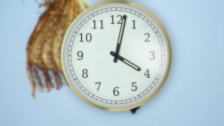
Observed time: 4:02
